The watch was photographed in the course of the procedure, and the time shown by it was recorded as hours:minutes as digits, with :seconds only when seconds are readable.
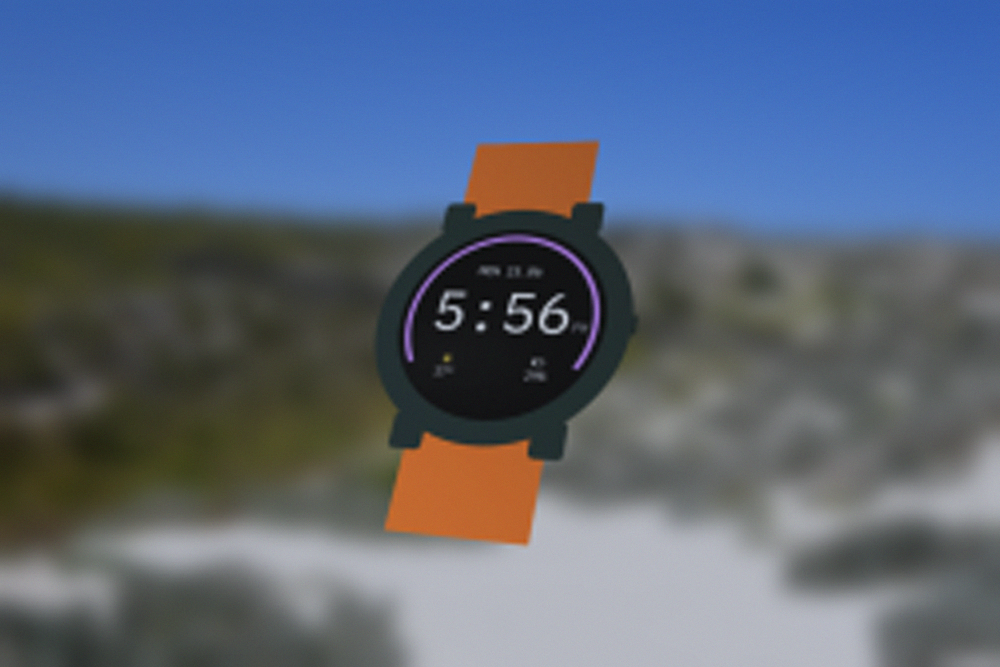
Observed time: 5:56
